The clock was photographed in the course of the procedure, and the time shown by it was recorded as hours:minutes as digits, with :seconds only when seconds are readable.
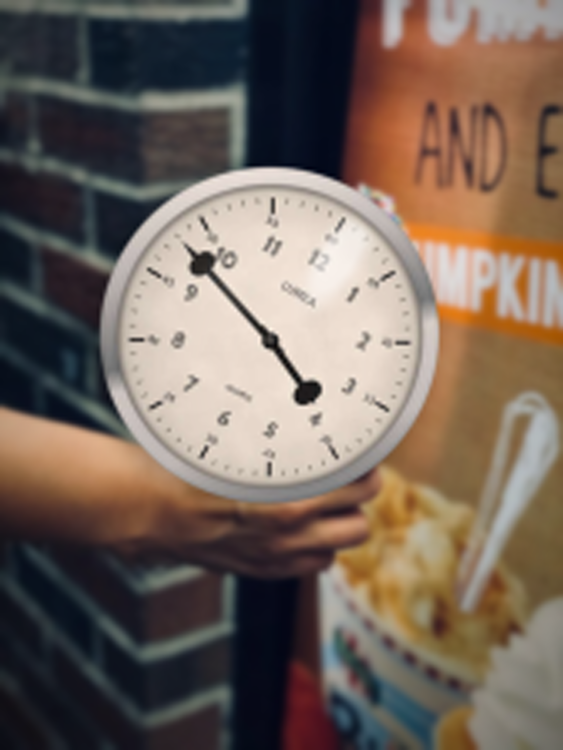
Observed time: 3:48
